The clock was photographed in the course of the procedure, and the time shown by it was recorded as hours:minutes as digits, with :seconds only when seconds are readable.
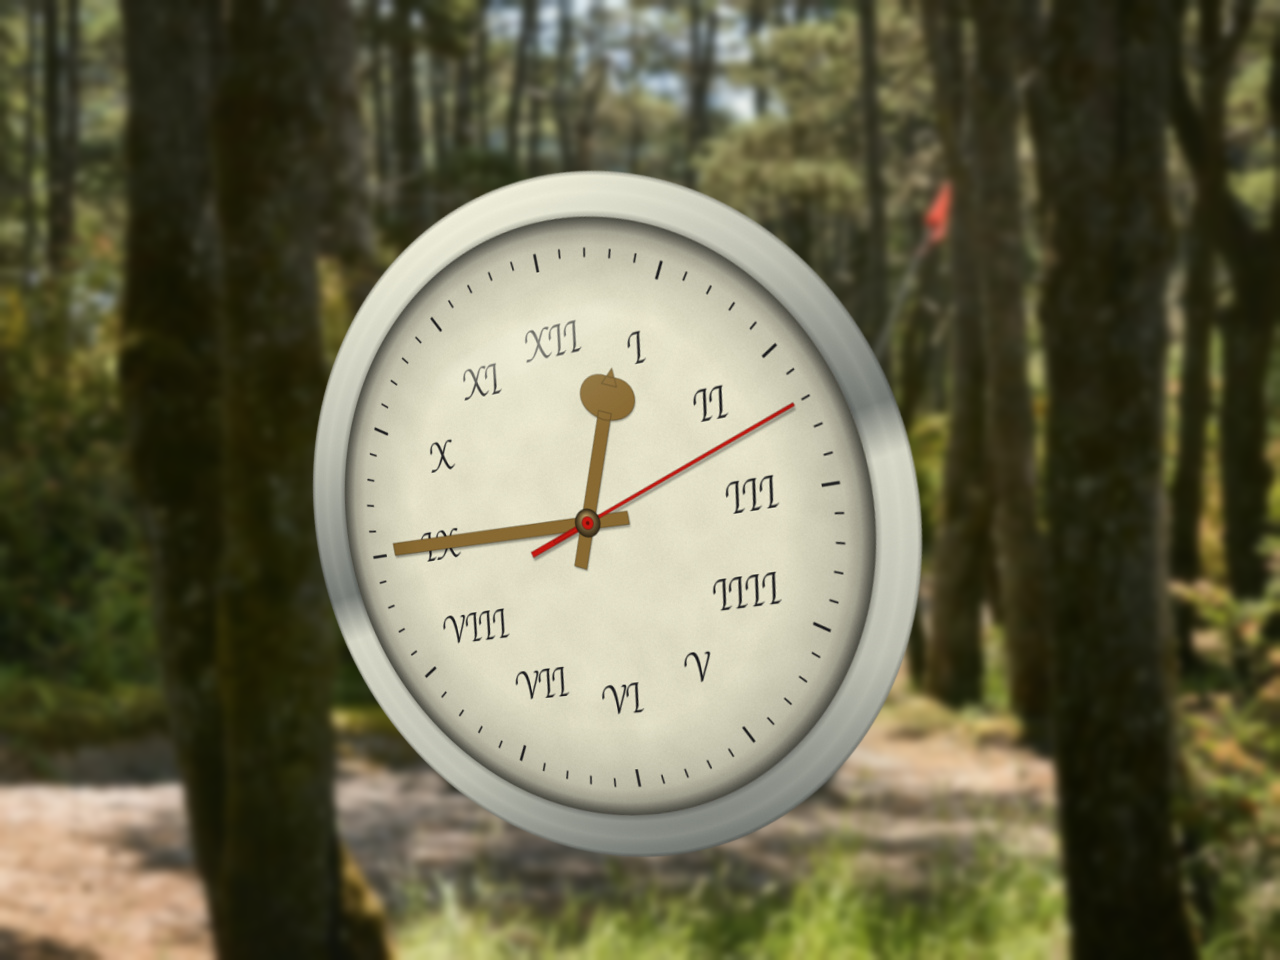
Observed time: 12:45:12
